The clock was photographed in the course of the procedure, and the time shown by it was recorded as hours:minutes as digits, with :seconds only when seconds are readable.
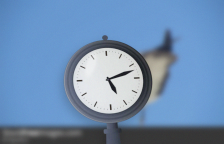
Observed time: 5:12
